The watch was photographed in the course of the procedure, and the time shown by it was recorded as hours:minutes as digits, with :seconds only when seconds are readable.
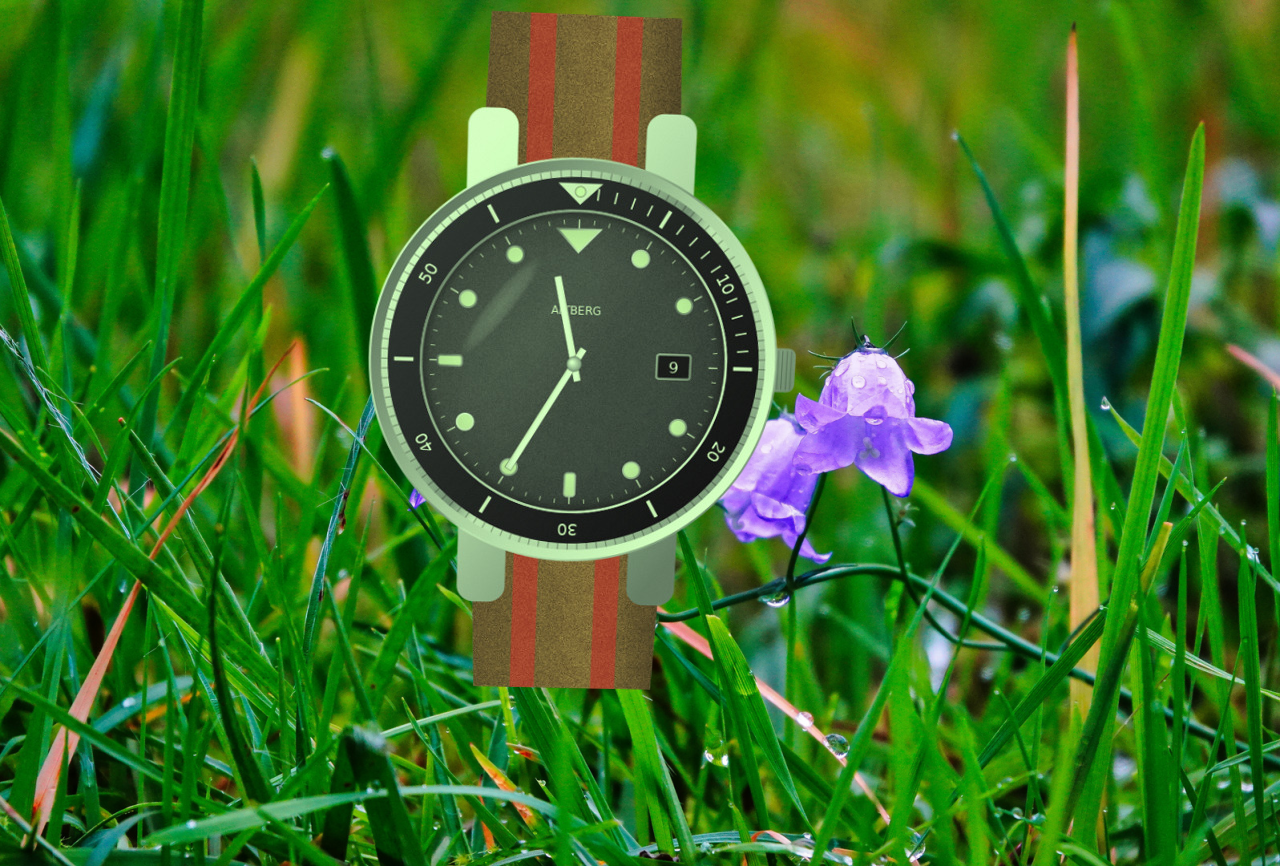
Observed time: 11:35
